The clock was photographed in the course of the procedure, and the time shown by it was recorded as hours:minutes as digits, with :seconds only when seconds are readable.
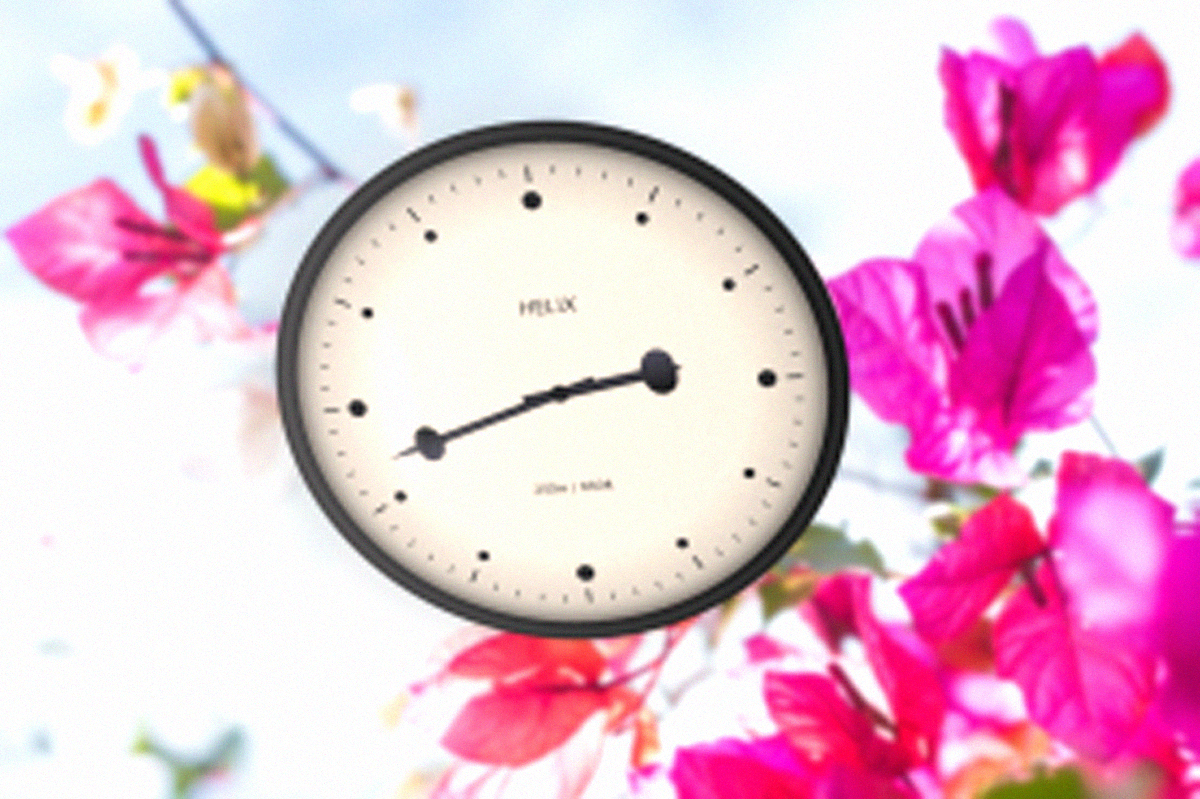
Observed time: 2:42
